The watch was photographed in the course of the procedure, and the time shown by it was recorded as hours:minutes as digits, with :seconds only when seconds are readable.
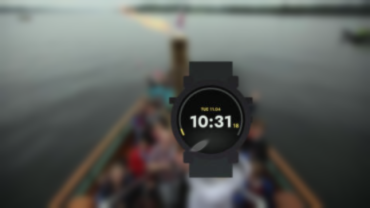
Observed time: 10:31
